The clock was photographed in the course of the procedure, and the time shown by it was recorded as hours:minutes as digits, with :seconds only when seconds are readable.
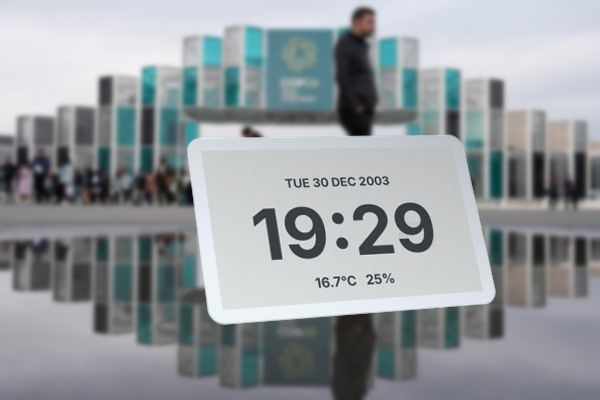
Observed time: 19:29
